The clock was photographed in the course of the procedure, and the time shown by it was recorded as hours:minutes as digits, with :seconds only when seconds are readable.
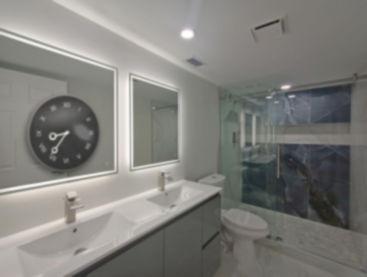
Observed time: 8:36
